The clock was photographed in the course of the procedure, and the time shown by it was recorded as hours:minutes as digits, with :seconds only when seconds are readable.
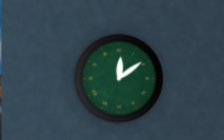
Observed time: 12:09
